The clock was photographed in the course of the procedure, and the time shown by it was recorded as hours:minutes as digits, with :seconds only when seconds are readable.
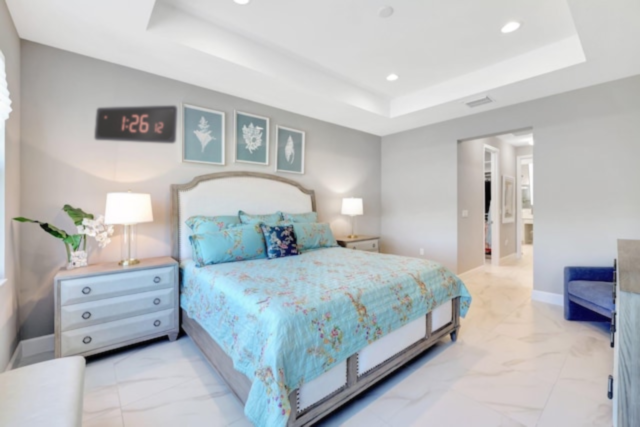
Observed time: 1:26
